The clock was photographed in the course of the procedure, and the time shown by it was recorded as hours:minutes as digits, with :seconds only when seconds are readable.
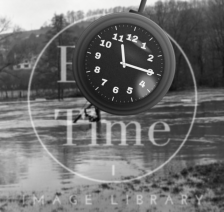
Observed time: 11:15
